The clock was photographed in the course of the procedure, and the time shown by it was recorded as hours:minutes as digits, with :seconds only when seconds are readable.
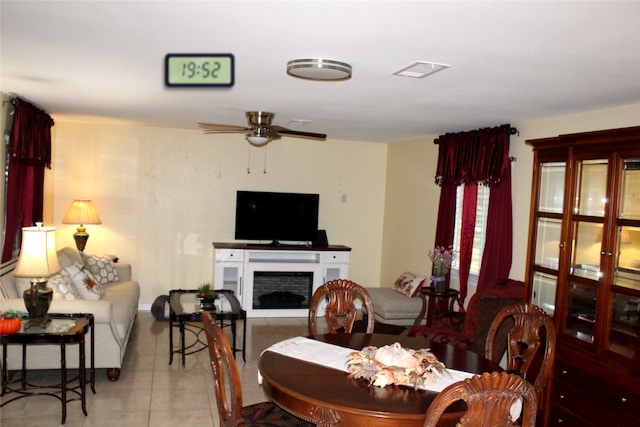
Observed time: 19:52
